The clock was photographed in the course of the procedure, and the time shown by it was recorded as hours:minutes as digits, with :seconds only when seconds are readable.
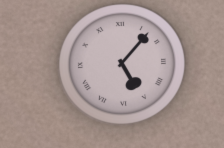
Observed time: 5:07
